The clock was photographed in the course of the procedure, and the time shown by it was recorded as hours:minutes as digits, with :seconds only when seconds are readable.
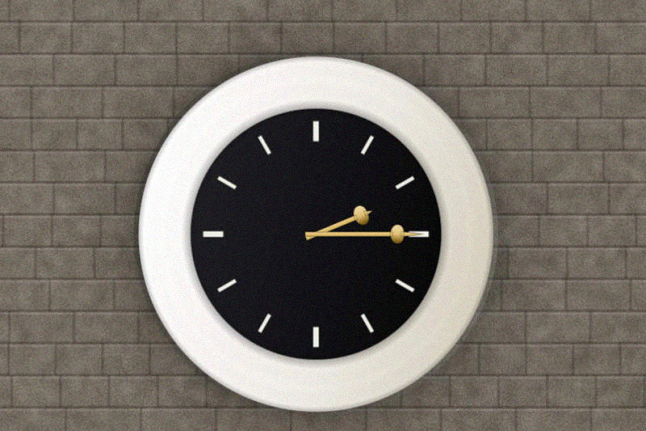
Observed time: 2:15
